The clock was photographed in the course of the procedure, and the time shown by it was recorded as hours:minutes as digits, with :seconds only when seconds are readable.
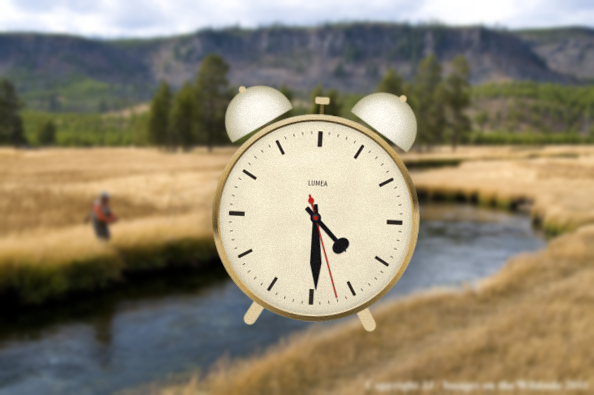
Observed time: 4:29:27
